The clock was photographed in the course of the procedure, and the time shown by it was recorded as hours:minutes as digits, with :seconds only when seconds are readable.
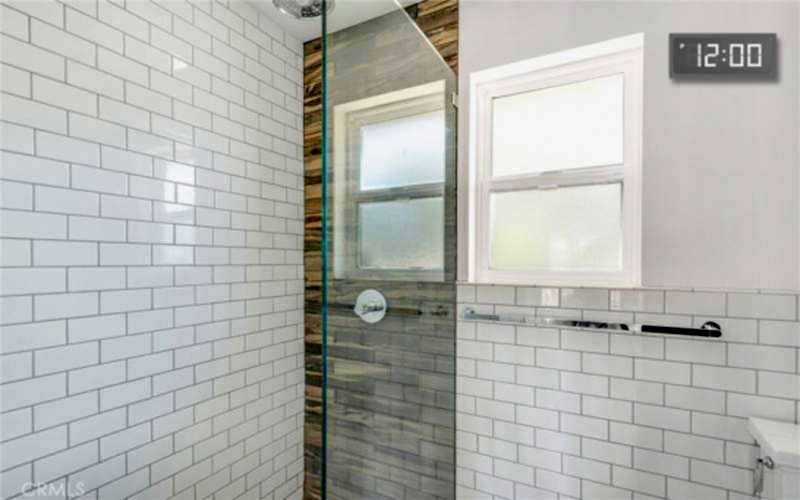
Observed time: 12:00
